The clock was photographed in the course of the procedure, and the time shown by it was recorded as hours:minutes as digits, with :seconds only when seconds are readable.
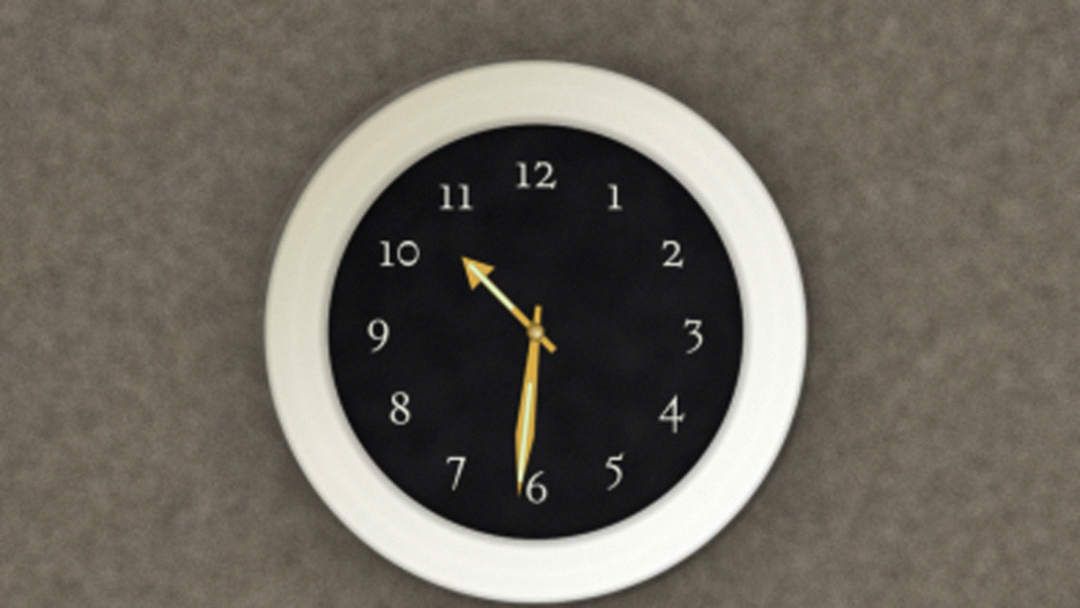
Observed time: 10:31
